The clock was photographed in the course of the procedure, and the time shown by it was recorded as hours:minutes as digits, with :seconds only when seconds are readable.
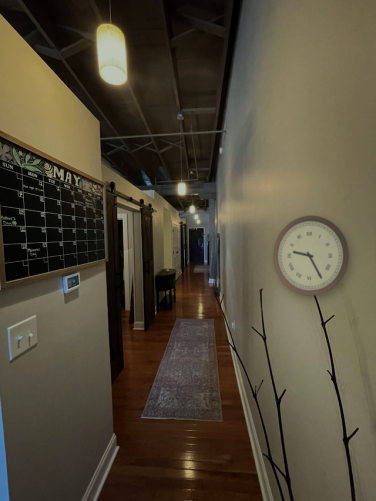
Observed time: 9:25
